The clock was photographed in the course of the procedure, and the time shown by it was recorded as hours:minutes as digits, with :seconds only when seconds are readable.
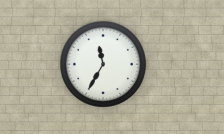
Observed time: 11:35
